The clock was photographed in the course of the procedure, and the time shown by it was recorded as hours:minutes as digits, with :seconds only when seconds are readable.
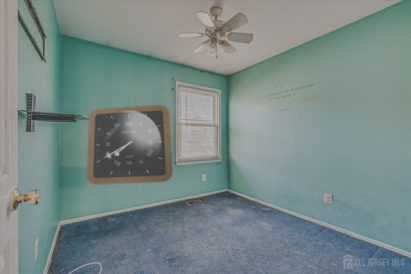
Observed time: 7:40
